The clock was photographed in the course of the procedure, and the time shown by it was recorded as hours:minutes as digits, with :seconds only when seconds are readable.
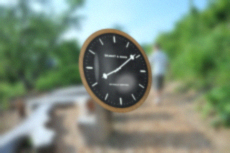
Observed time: 8:09
